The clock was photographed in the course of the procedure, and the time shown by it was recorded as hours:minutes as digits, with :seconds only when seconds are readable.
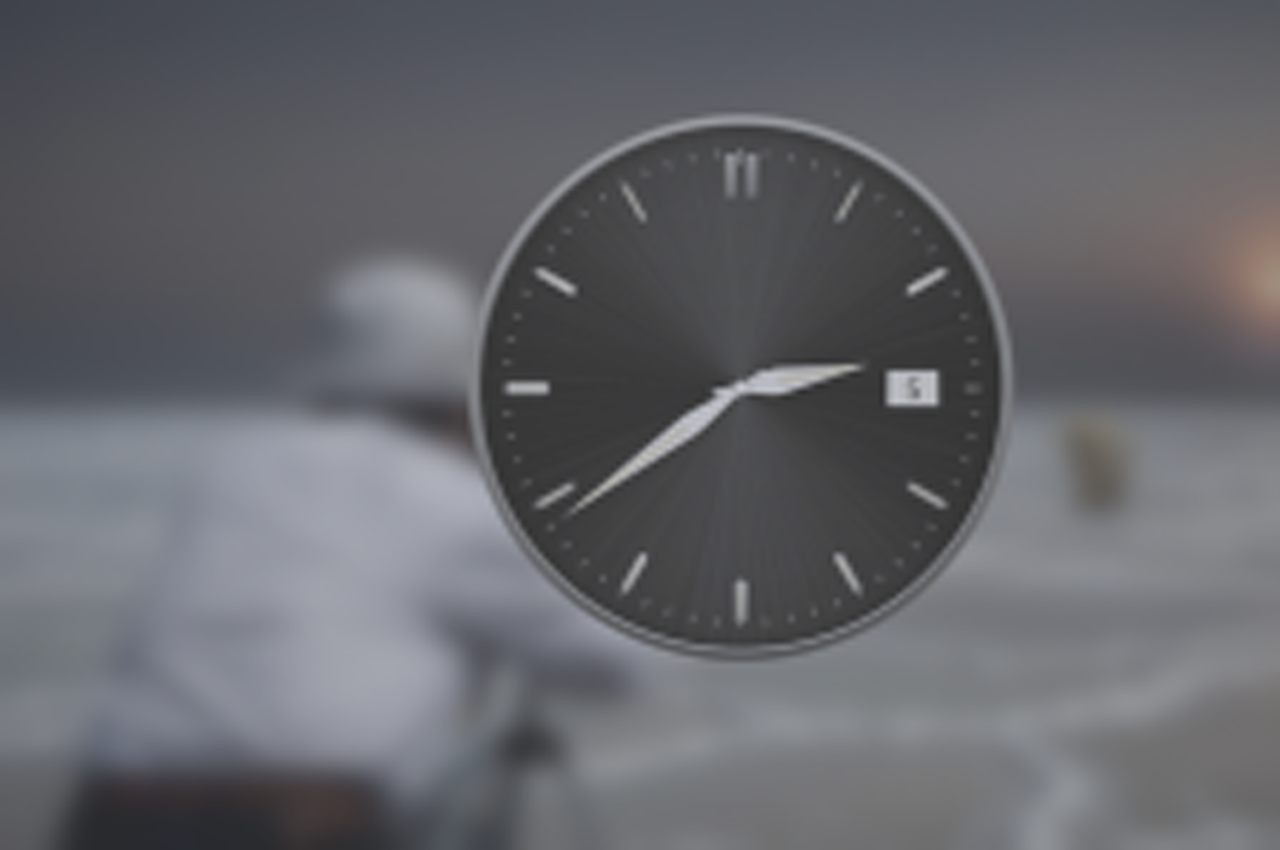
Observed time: 2:39
